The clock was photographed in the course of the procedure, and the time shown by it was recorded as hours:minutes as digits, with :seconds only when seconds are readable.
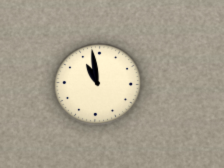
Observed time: 10:58
